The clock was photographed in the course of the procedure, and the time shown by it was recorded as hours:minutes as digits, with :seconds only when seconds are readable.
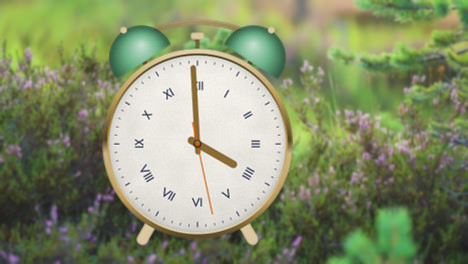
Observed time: 3:59:28
